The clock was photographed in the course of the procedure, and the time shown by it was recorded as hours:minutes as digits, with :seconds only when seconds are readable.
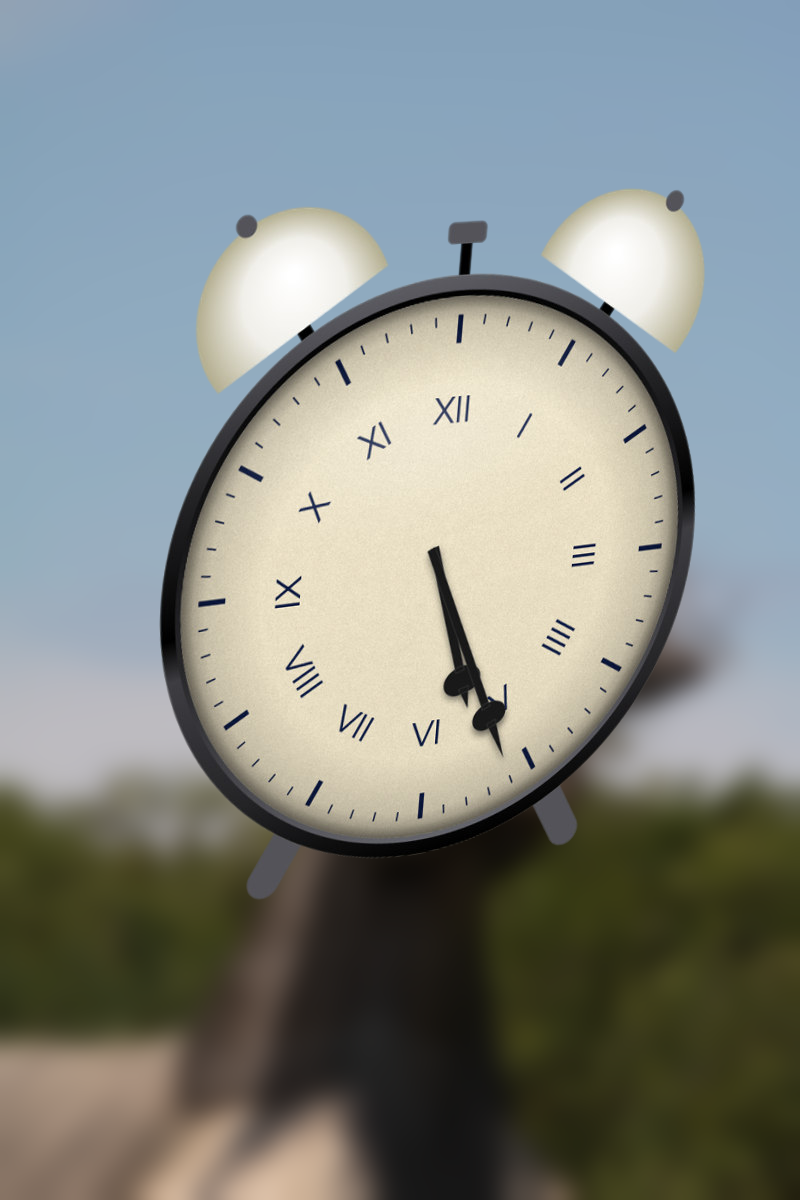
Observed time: 5:26
